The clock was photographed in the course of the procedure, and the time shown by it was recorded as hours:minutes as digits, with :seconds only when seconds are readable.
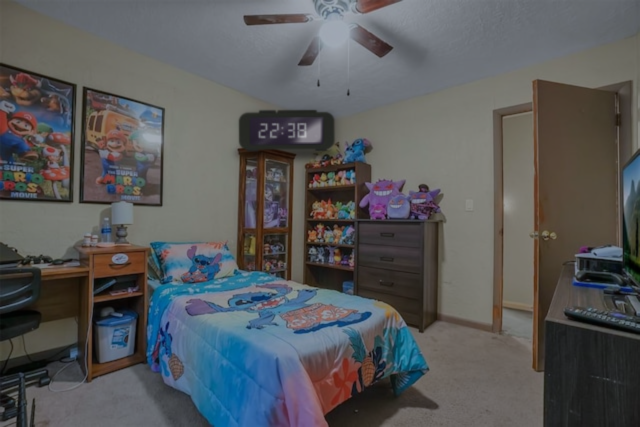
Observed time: 22:38
